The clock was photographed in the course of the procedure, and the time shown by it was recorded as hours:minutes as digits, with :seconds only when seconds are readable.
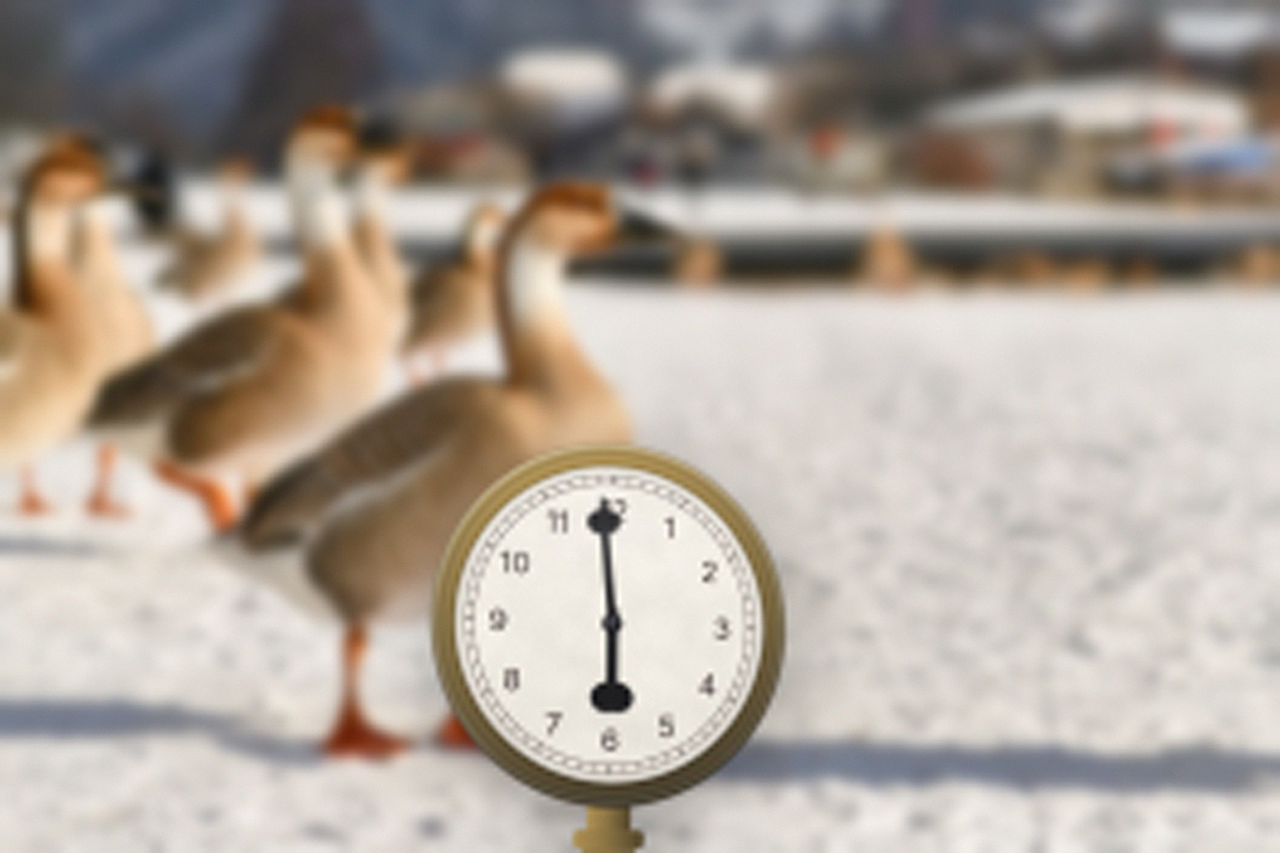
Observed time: 5:59
